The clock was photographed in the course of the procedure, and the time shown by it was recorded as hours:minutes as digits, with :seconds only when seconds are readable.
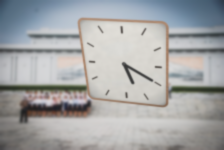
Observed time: 5:20
